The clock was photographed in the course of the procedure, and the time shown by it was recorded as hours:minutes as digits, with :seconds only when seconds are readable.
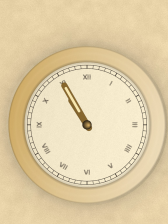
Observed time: 10:55
